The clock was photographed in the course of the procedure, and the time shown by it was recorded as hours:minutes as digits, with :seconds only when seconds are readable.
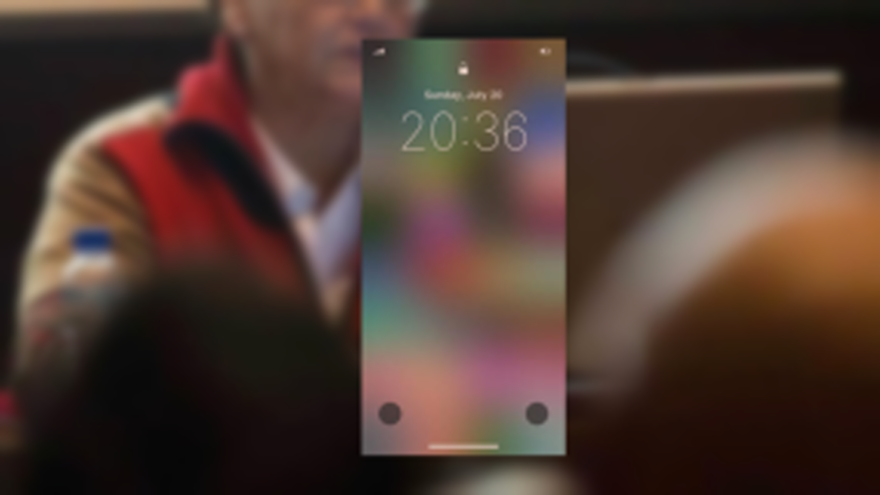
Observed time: 20:36
